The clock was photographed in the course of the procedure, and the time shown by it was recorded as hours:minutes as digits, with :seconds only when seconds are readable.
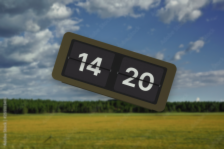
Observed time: 14:20
